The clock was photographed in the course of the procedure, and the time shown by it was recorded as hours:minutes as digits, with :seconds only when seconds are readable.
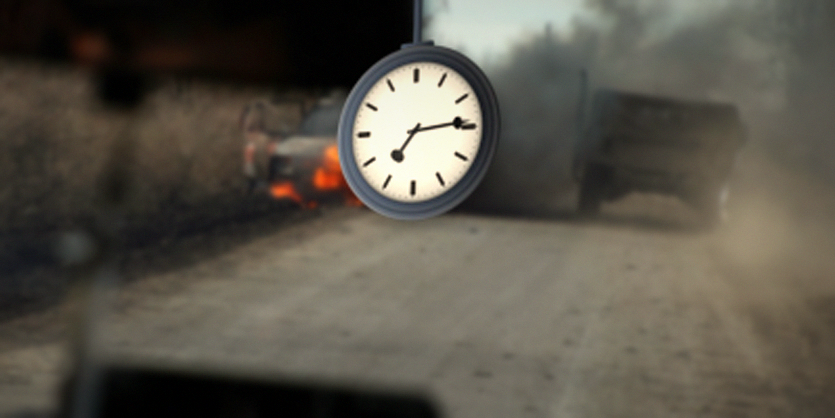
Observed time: 7:14
